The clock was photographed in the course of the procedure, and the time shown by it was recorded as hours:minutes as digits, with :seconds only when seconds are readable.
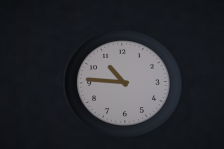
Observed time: 10:46
